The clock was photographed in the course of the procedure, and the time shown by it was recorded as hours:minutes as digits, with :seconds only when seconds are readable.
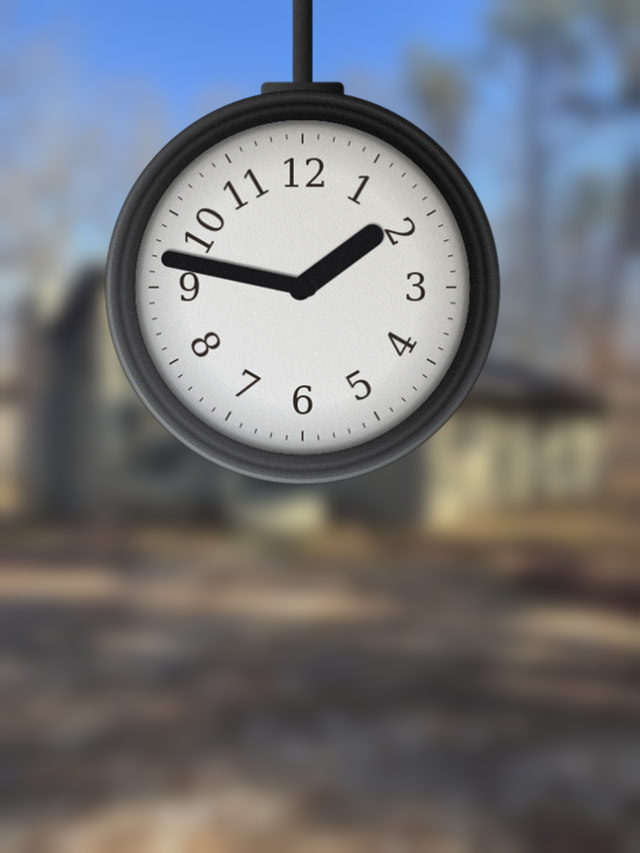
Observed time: 1:47
